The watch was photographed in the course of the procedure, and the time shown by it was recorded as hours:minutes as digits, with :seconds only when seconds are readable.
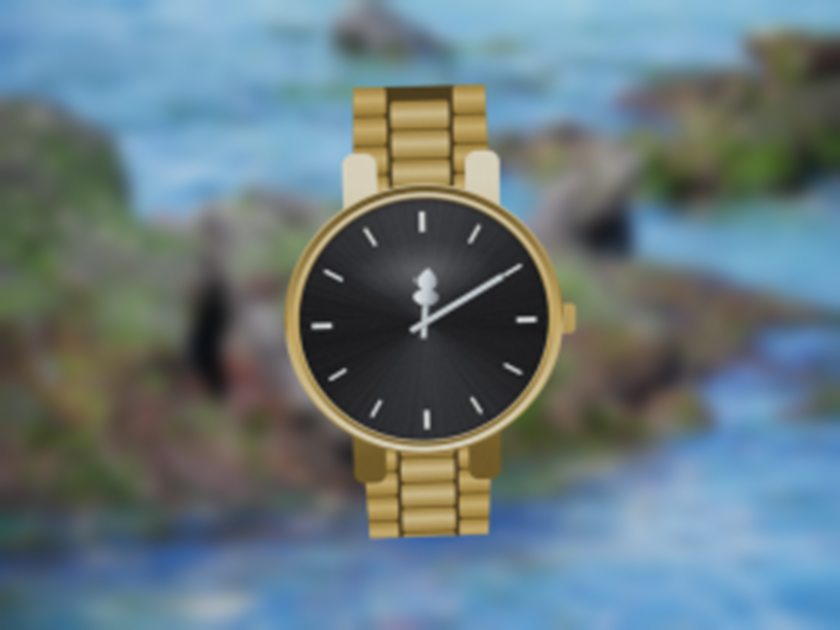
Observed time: 12:10
